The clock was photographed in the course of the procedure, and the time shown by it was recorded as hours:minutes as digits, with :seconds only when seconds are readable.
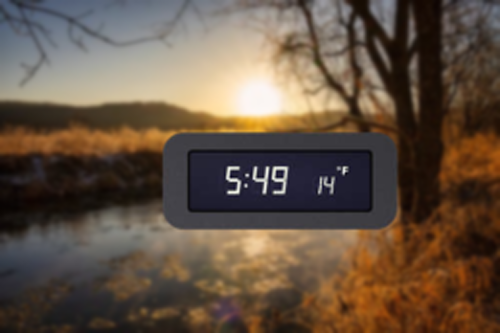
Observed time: 5:49
